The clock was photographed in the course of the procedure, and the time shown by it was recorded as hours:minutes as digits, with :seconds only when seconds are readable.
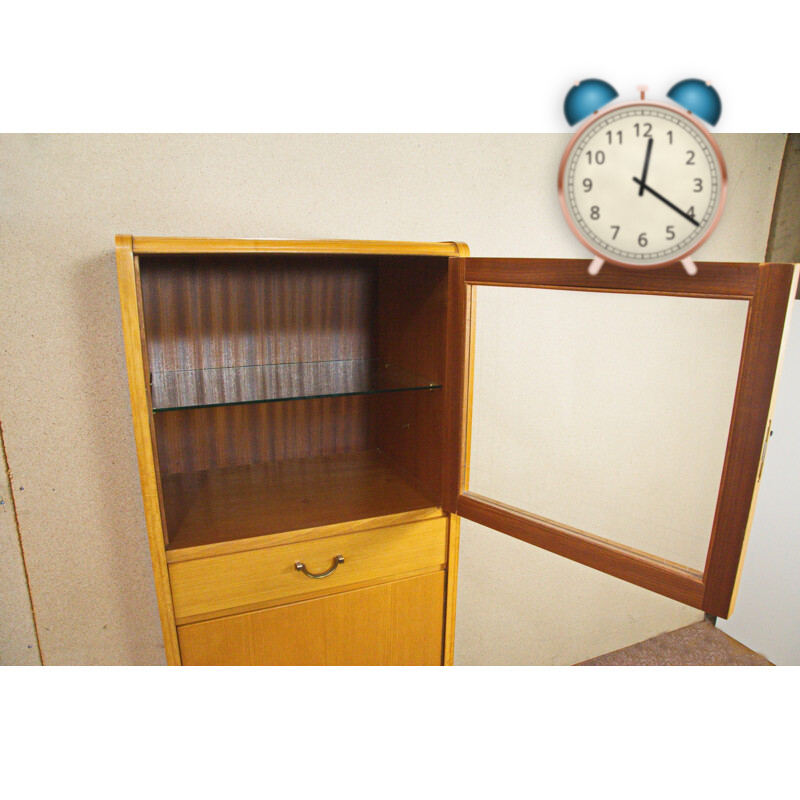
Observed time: 12:21
